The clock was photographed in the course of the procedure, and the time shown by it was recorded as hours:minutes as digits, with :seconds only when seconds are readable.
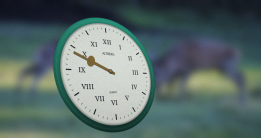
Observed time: 9:49
